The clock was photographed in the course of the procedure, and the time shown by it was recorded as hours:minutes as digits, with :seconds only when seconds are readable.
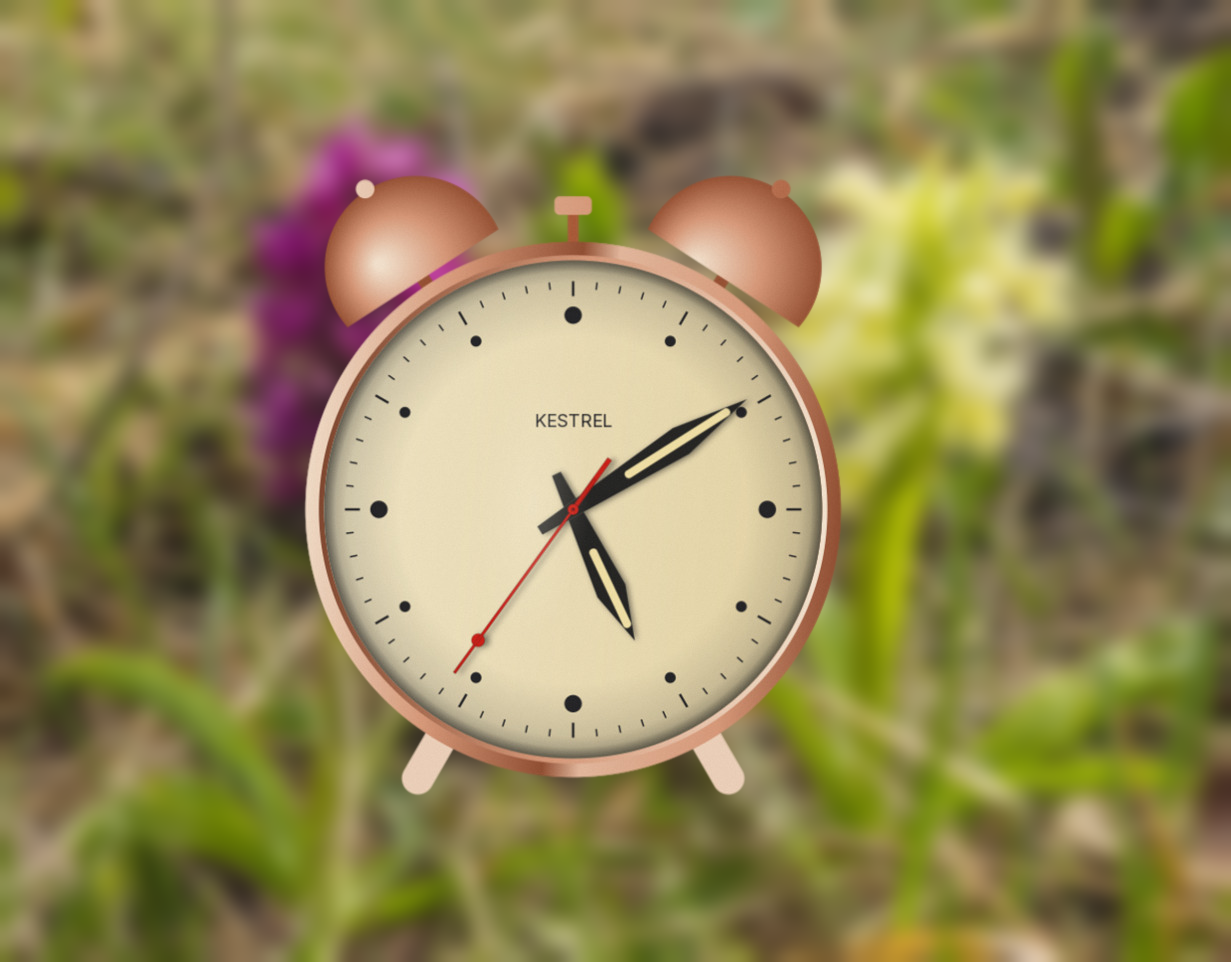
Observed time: 5:09:36
